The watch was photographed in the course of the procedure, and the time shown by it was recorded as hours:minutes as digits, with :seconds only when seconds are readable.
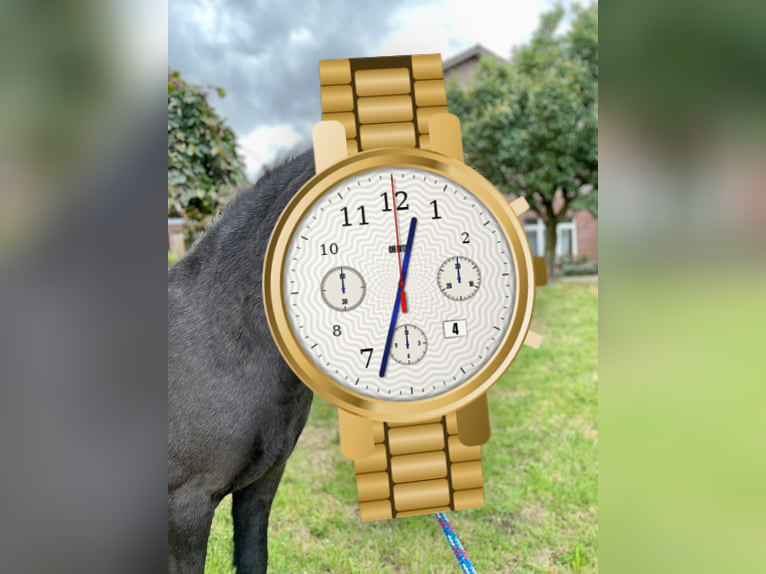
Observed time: 12:33
